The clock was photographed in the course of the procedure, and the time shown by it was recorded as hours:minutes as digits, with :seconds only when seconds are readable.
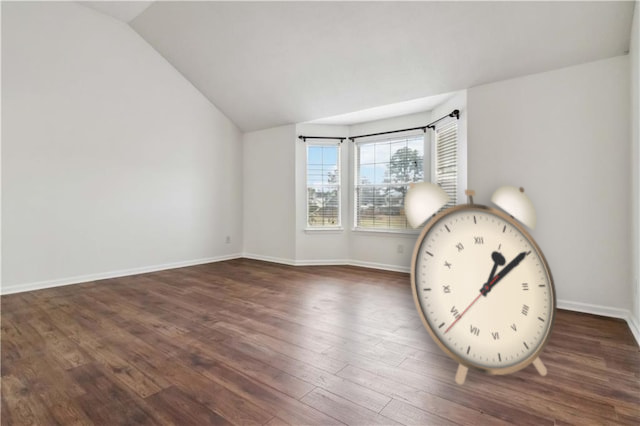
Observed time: 1:09:39
